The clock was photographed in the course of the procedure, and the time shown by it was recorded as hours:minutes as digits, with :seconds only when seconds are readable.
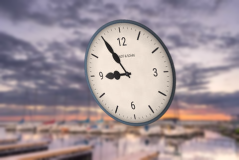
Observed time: 8:55
